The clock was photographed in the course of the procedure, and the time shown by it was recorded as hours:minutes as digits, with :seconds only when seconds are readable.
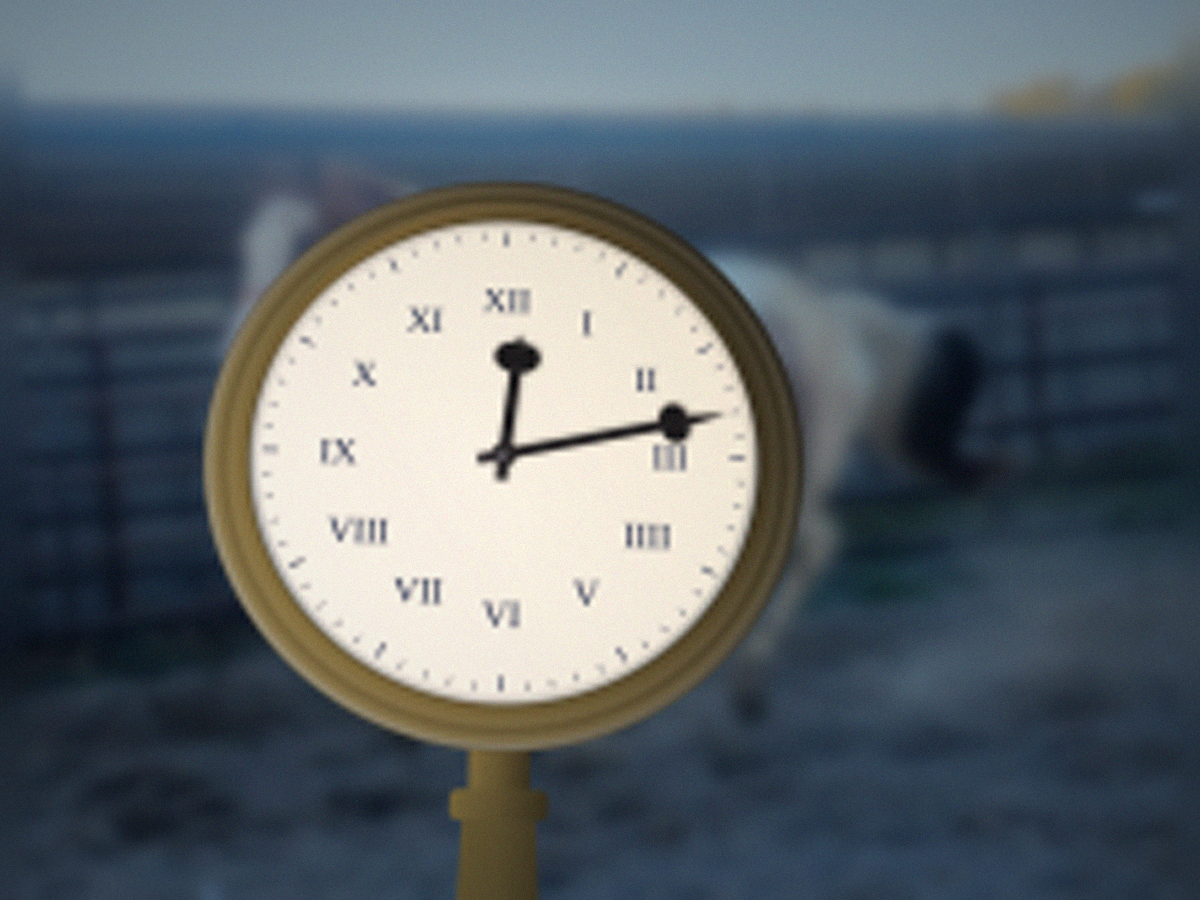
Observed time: 12:13
